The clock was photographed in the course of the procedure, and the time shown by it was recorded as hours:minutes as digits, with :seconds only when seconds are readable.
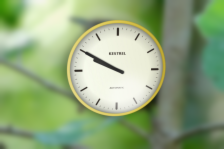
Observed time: 9:50
